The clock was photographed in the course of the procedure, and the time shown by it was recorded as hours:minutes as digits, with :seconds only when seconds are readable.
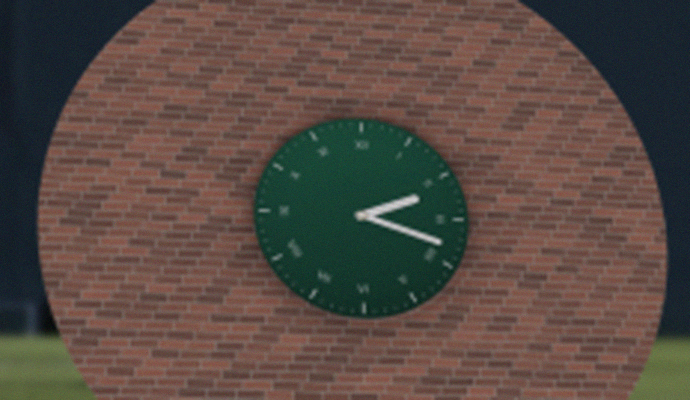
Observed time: 2:18
